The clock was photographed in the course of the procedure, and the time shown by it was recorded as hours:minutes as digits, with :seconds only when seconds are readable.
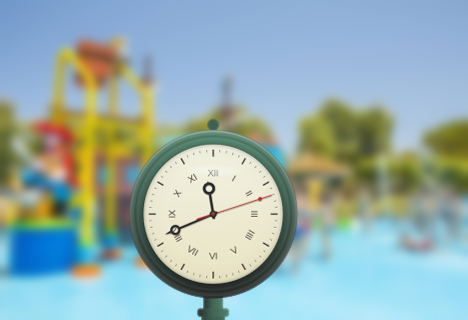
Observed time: 11:41:12
